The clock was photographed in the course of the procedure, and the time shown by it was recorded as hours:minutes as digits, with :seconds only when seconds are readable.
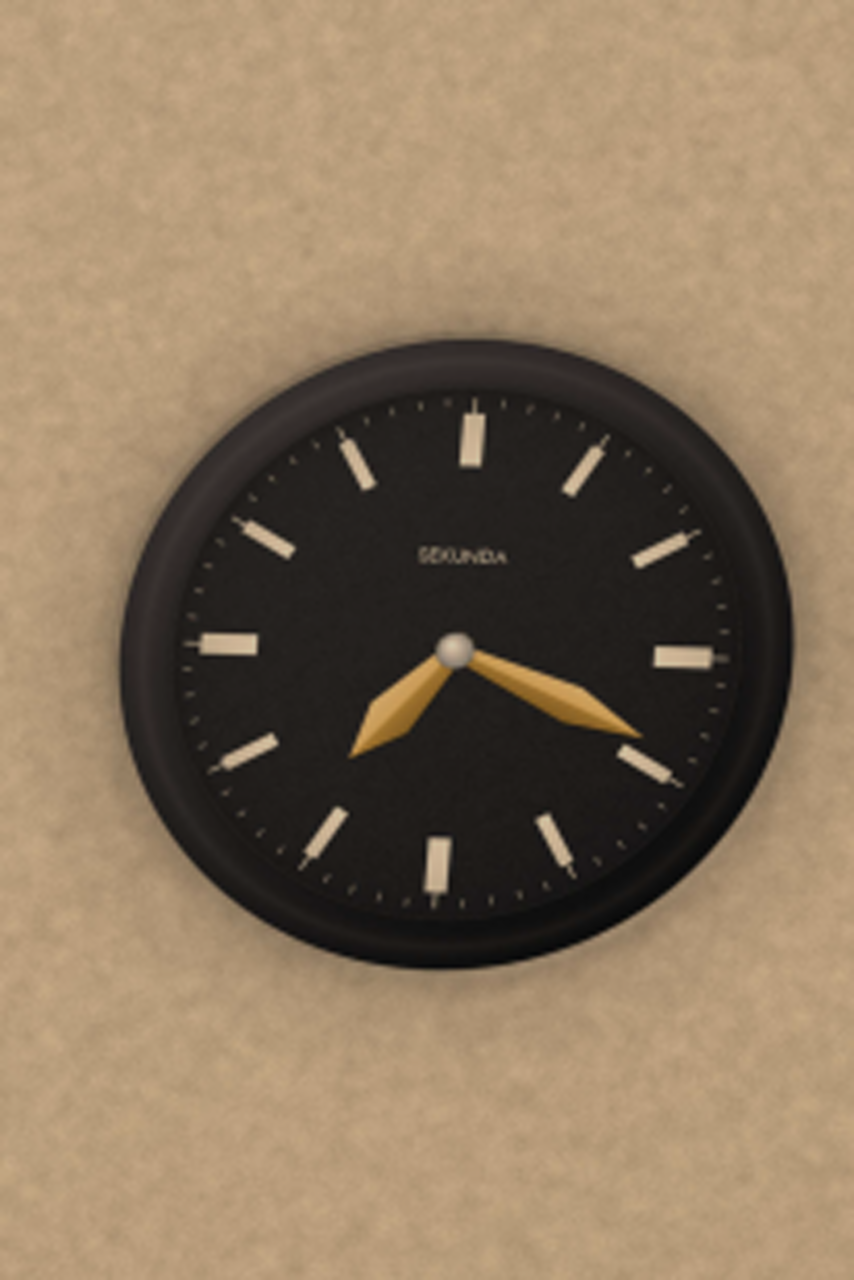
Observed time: 7:19
